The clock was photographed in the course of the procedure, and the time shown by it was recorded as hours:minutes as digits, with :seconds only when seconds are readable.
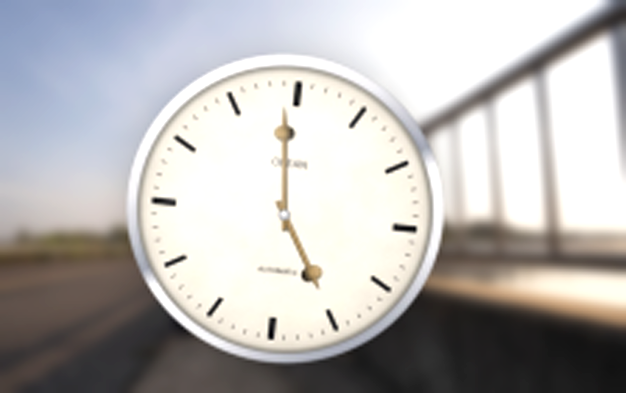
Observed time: 4:59
